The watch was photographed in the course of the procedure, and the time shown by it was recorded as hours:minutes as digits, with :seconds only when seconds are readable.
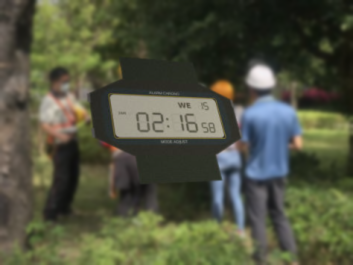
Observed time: 2:16:58
